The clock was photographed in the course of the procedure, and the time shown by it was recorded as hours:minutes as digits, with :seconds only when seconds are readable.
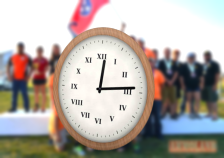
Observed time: 12:14
